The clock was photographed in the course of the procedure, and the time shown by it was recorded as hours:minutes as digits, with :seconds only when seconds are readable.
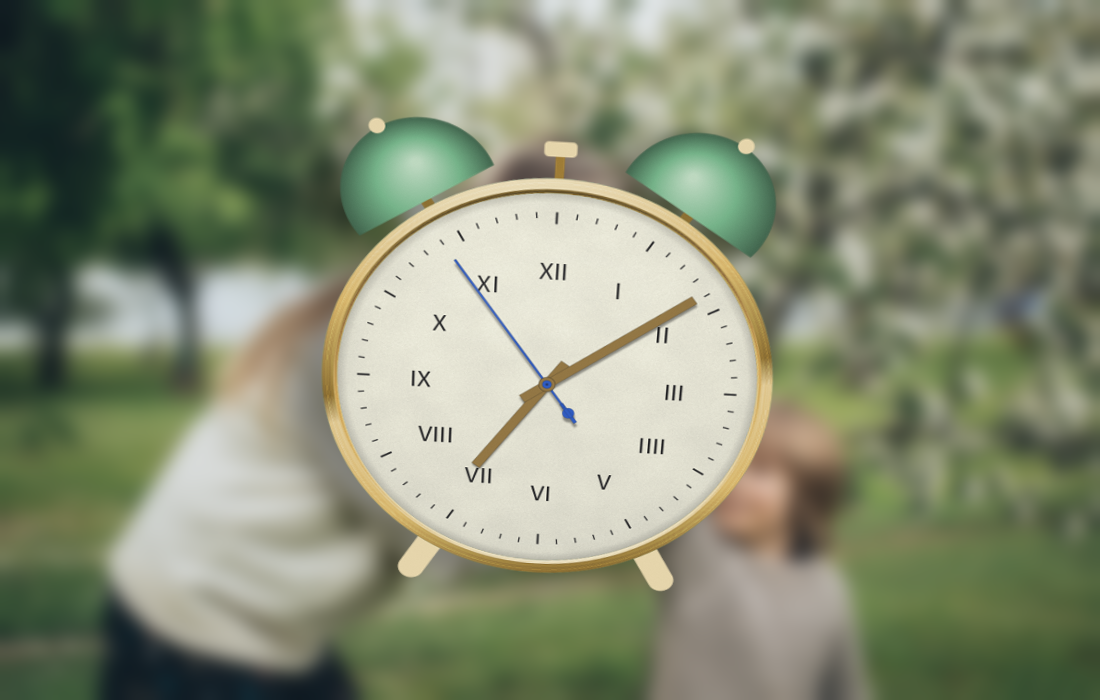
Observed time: 7:08:54
